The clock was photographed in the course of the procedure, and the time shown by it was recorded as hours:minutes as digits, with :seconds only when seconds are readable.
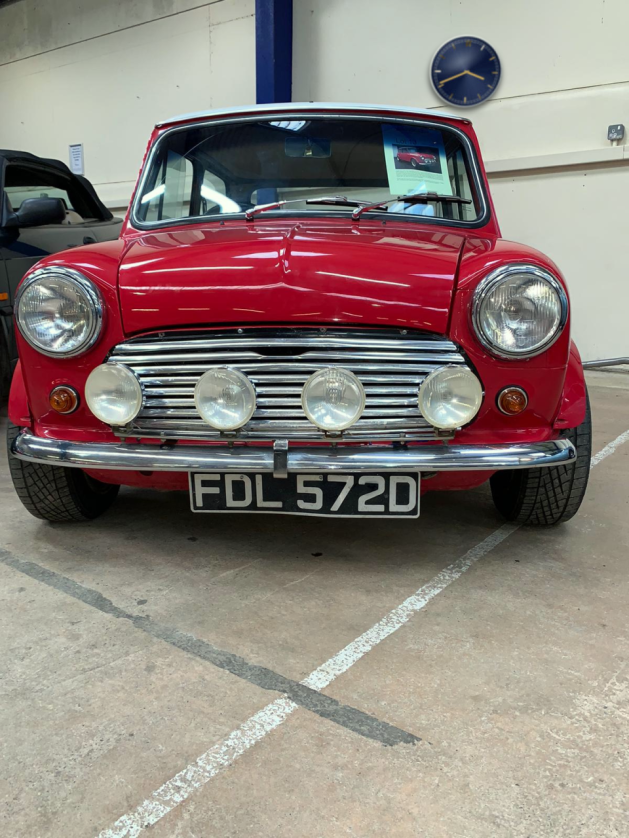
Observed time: 3:41
